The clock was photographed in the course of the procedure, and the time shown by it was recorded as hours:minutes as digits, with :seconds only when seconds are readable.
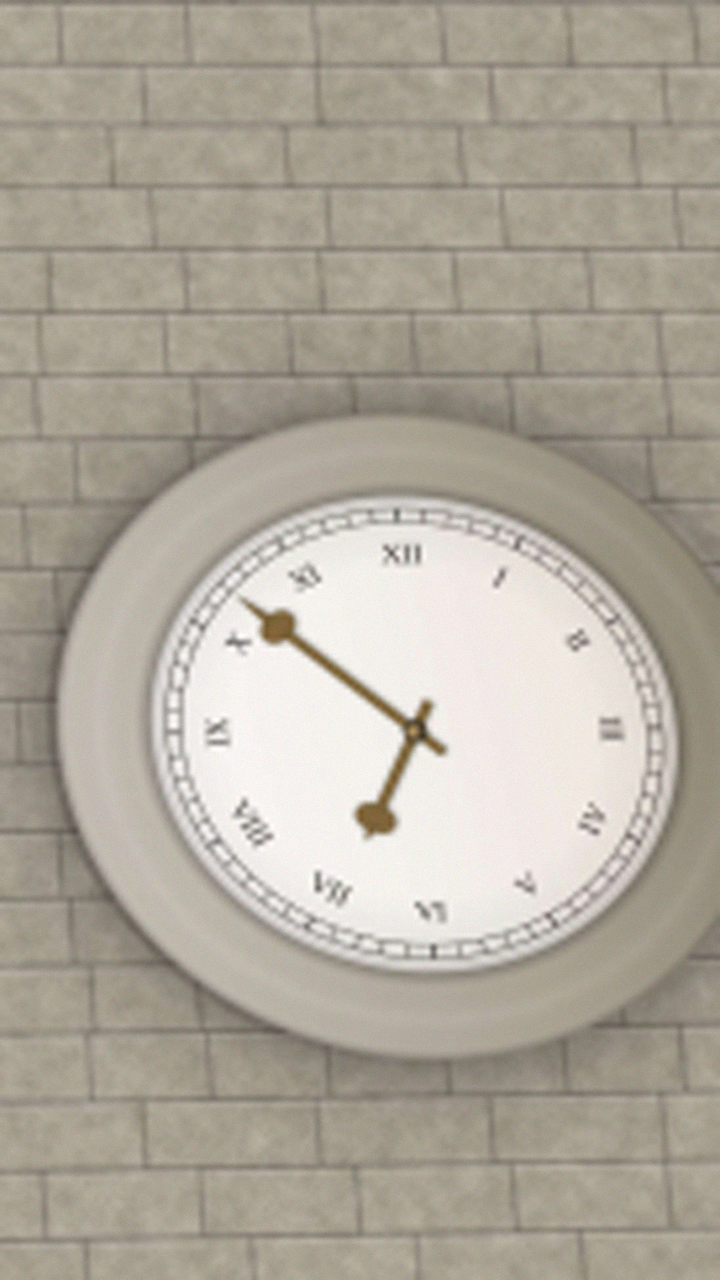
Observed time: 6:52
